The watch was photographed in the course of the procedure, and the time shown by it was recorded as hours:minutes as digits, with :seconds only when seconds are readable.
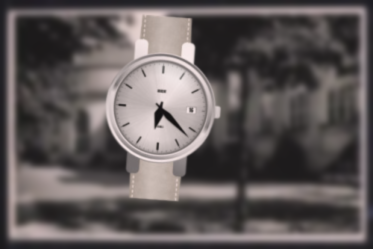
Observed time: 6:22
